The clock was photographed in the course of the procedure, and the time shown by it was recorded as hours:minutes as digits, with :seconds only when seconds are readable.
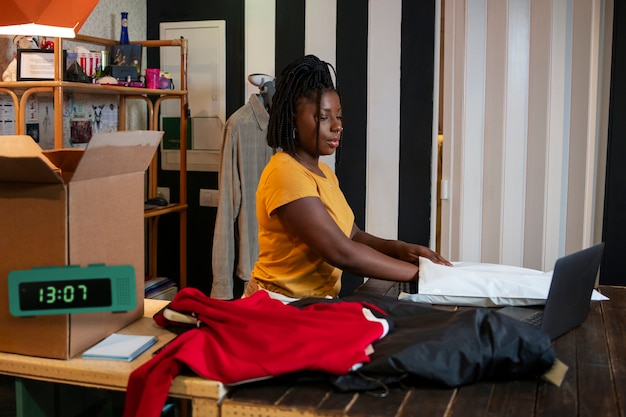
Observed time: 13:07
